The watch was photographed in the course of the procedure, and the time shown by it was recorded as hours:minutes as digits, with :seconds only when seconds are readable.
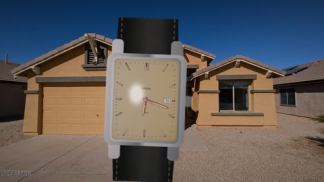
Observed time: 6:18
